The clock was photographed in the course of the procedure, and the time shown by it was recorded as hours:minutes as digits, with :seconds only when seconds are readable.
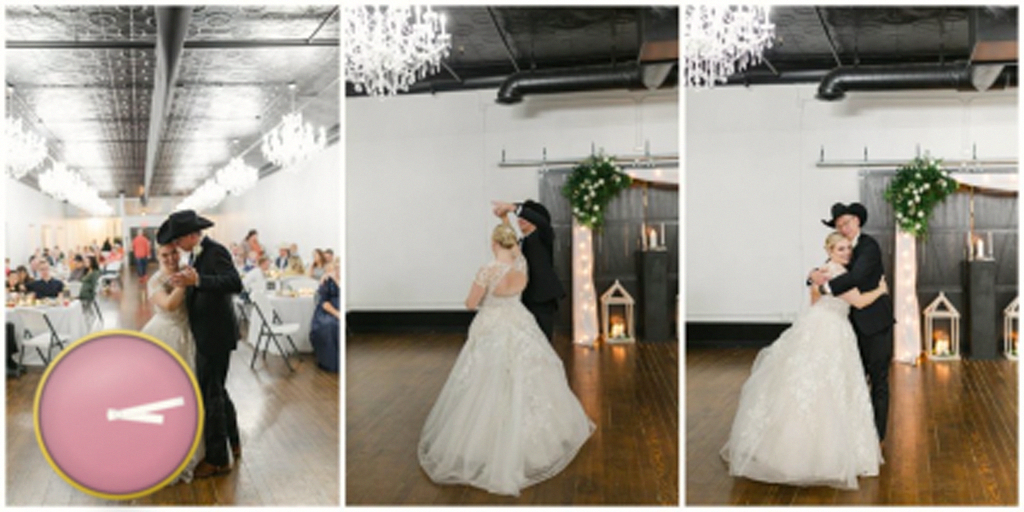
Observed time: 3:13
